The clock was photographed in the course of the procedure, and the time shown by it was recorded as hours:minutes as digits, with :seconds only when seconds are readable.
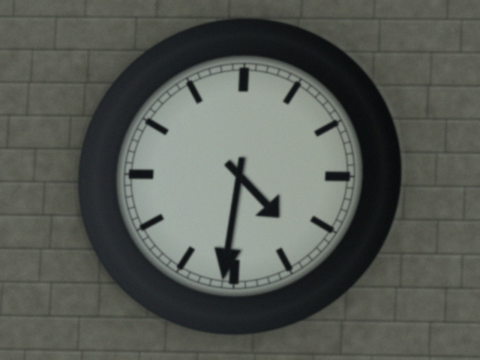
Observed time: 4:31
